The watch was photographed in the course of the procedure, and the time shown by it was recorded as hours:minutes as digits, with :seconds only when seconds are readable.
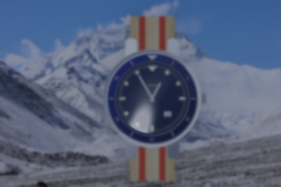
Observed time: 12:55
